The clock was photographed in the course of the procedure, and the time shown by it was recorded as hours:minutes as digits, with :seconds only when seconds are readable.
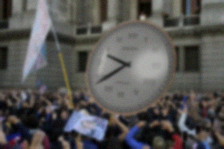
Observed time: 9:39
